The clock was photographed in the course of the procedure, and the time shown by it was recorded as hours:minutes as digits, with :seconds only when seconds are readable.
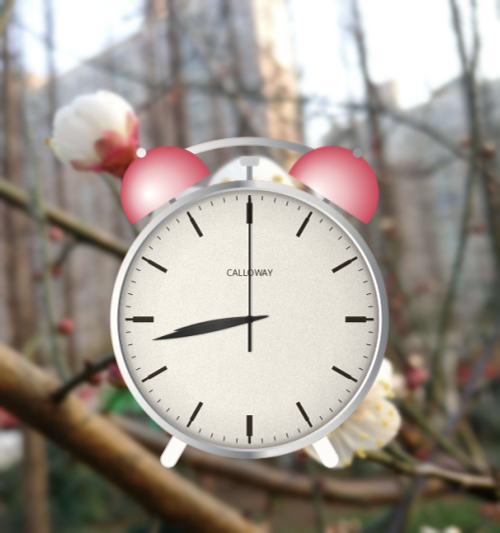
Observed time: 8:43:00
